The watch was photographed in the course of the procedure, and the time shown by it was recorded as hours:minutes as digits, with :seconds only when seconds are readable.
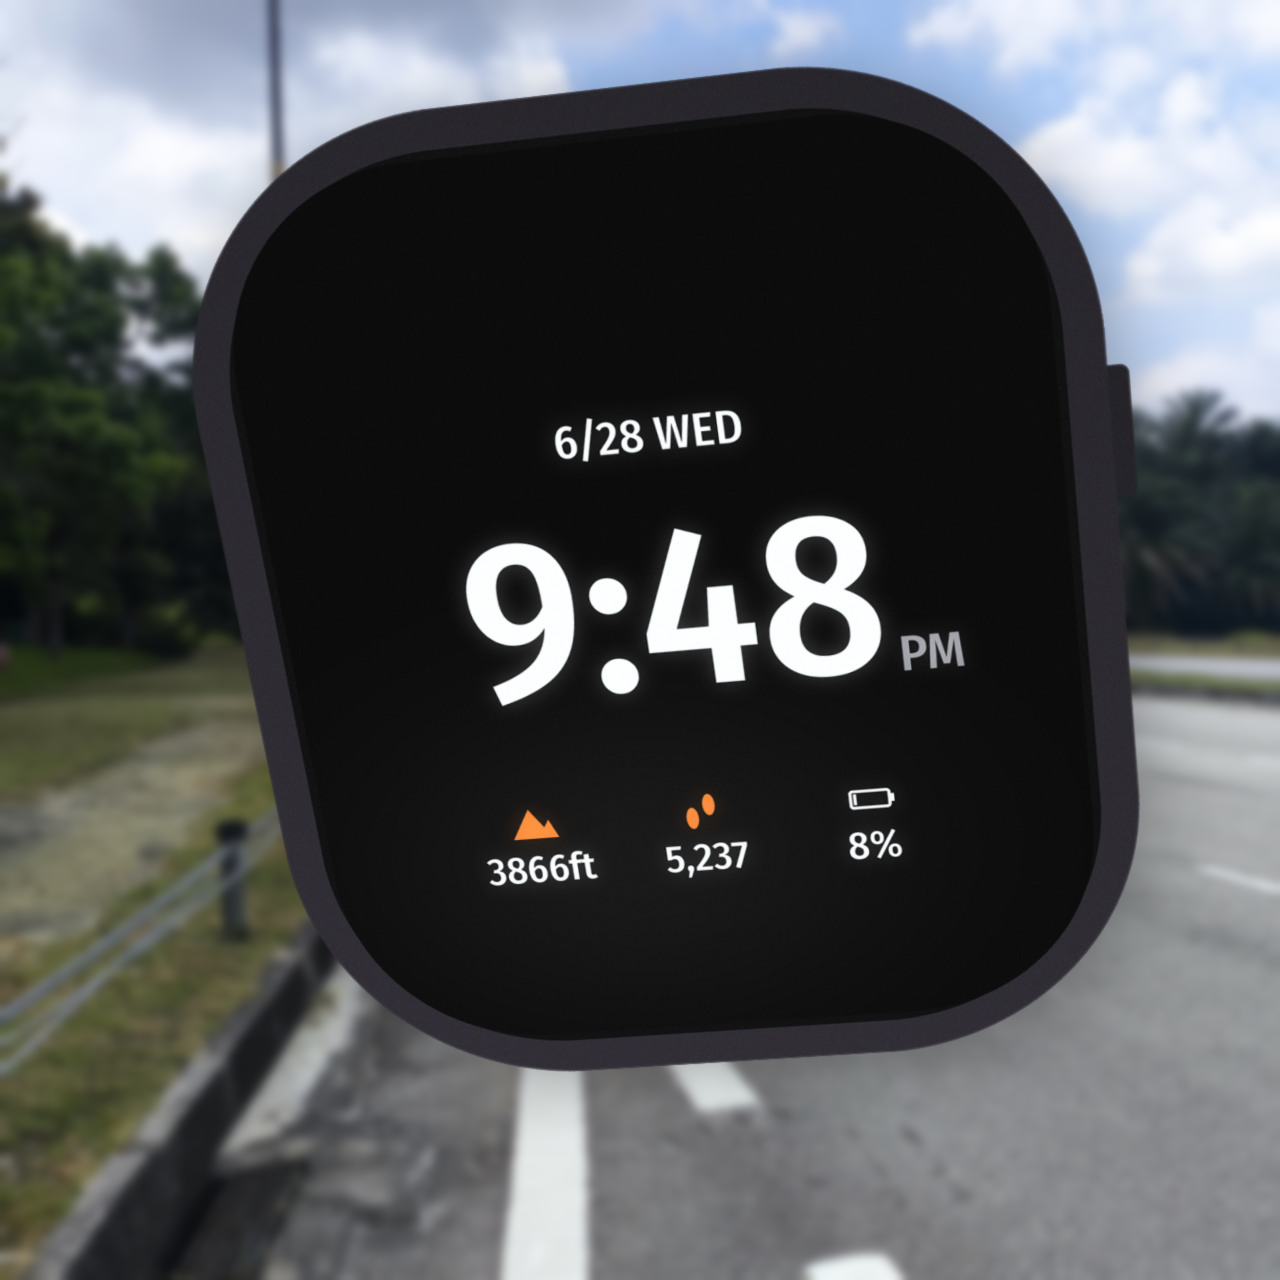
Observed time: 9:48
